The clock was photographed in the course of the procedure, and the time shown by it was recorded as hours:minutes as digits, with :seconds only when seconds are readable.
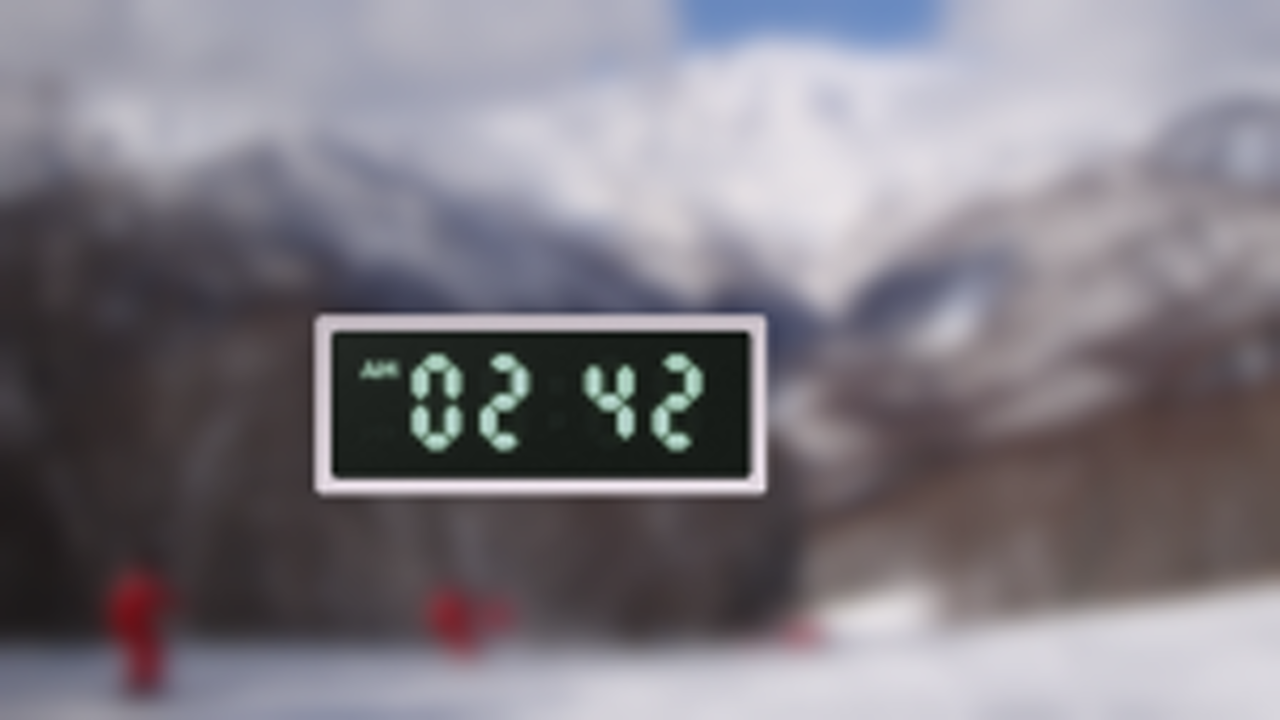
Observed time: 2:42
